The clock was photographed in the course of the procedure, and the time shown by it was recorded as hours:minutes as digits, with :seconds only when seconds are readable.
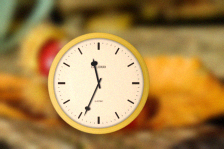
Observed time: 11:34
